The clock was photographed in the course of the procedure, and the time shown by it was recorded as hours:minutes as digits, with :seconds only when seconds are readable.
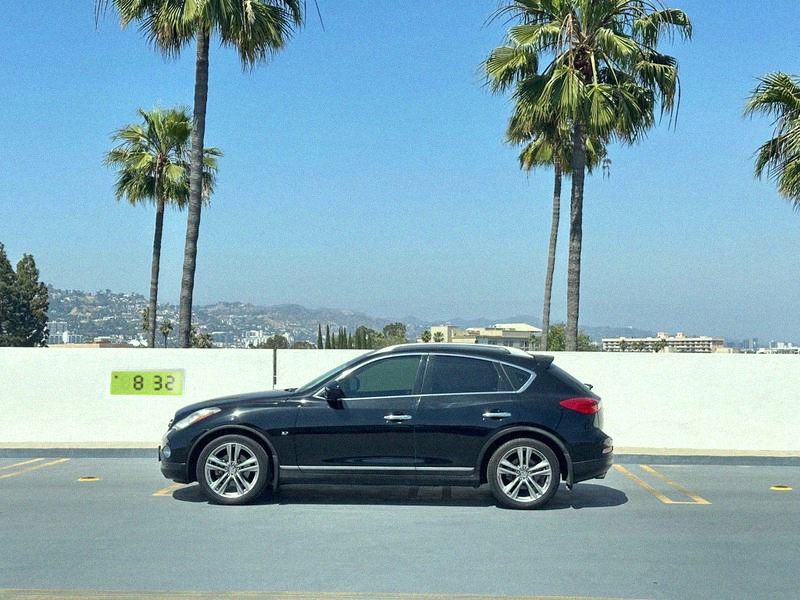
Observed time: 8:32
